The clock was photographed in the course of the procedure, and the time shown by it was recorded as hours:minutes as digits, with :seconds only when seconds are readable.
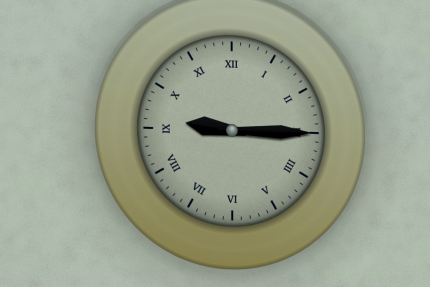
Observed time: 9:15
